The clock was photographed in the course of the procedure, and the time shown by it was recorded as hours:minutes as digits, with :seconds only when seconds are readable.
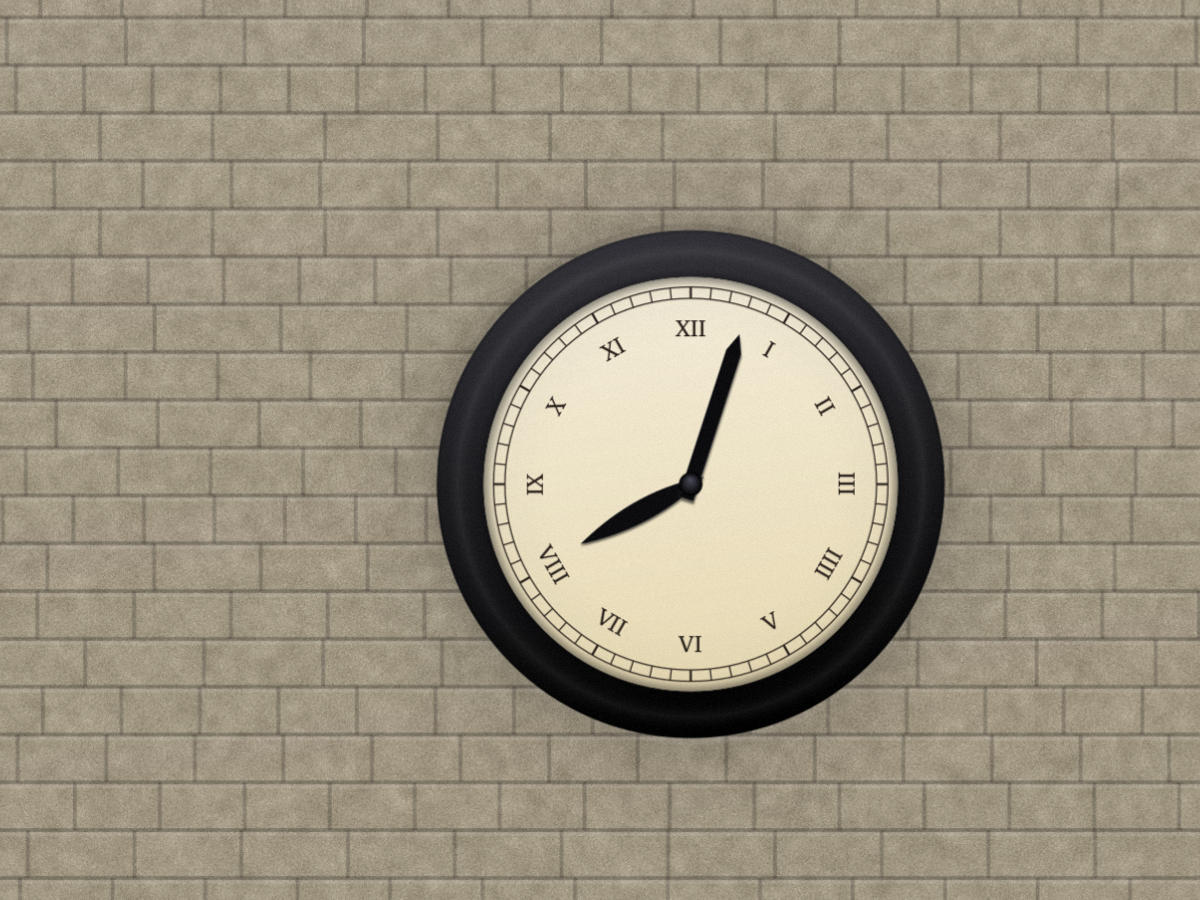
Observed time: 8:03
